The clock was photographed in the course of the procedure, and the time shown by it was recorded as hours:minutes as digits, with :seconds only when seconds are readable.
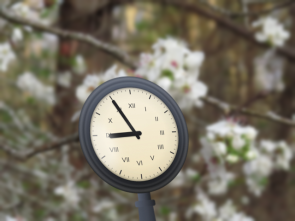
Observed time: 8:55
